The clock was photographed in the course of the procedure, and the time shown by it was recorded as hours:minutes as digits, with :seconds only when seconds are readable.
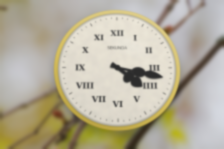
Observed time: 4:17
